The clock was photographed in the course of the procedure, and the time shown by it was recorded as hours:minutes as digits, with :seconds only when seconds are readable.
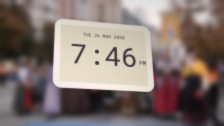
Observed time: 7:46
